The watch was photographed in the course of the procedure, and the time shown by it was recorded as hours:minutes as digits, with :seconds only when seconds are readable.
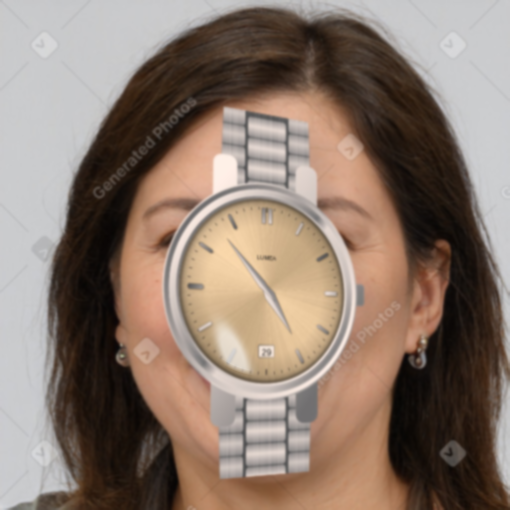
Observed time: 4:53
